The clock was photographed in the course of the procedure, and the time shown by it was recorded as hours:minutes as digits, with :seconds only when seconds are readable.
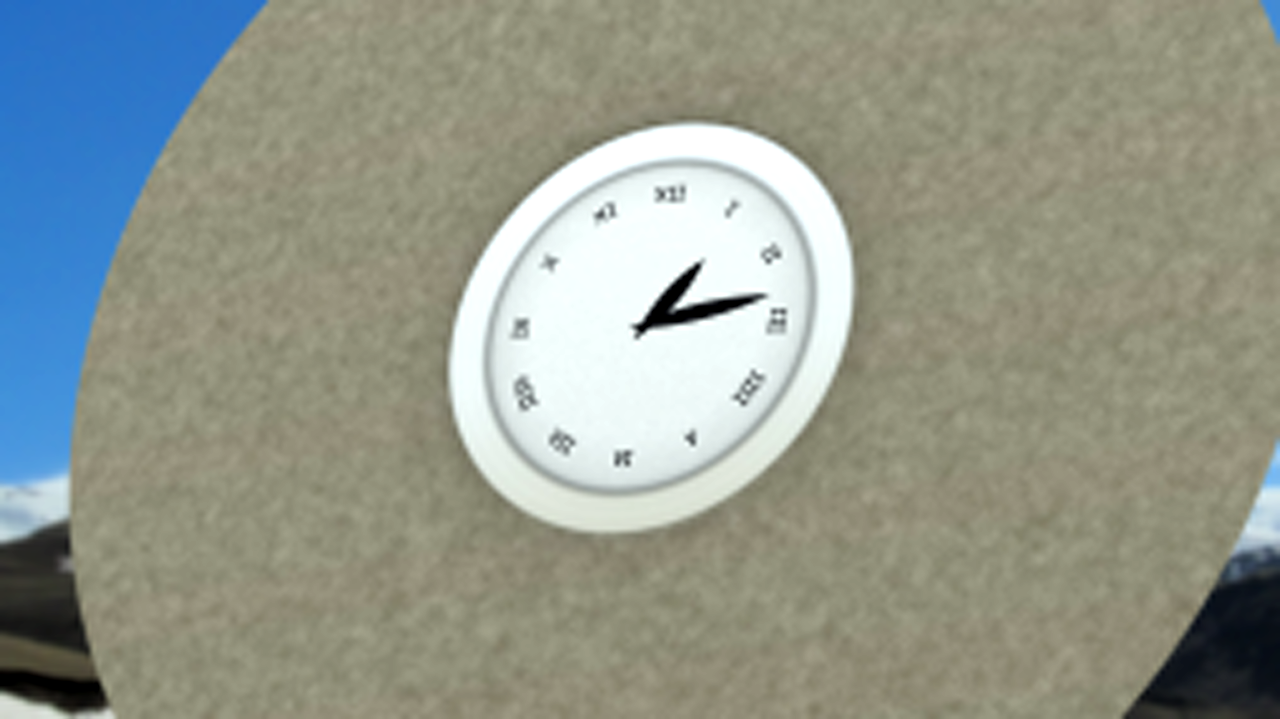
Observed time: 1:13
